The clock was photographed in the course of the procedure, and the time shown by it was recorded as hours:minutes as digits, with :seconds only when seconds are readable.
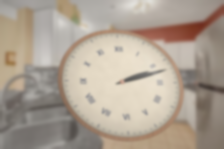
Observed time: 2:12
